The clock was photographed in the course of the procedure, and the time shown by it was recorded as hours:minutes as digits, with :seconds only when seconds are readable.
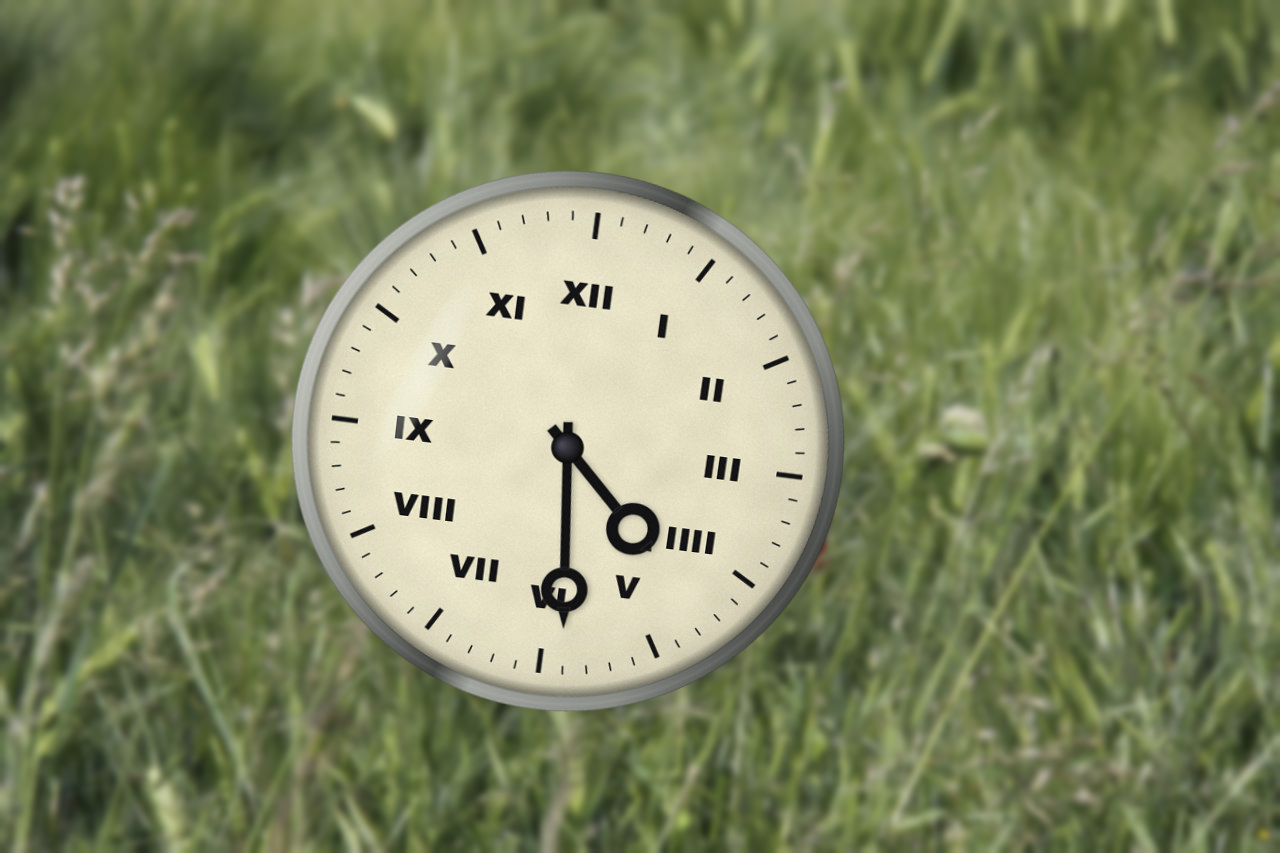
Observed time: 4:29
